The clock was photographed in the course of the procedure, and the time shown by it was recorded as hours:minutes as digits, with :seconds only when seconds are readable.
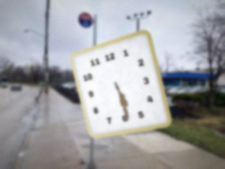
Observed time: 5:29
